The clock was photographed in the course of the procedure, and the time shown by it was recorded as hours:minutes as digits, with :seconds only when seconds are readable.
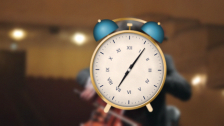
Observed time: 7:06
